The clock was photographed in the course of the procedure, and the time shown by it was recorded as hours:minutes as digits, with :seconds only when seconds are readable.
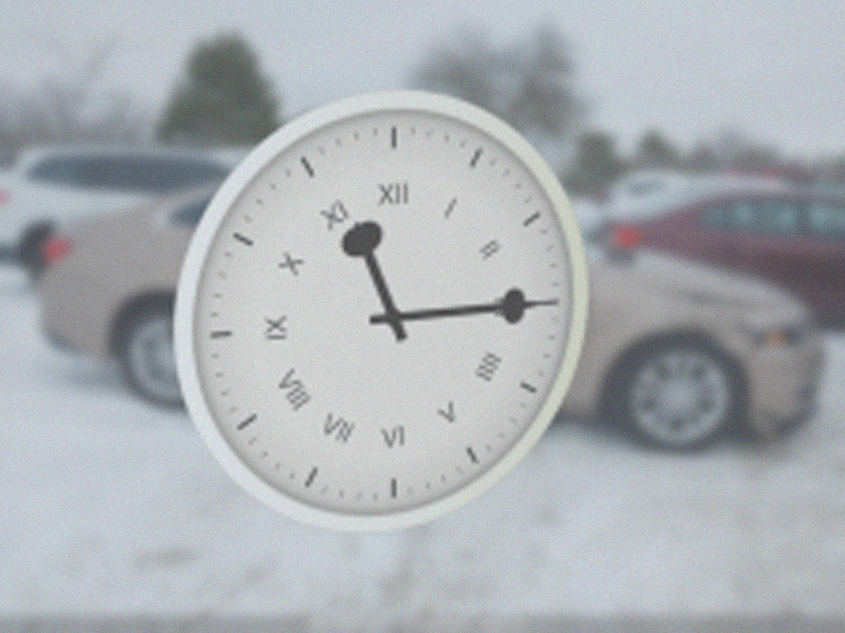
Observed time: 11:15
